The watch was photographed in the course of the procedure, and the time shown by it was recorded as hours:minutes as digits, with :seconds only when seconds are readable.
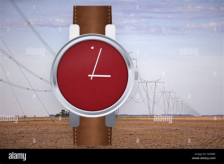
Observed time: 3:03
